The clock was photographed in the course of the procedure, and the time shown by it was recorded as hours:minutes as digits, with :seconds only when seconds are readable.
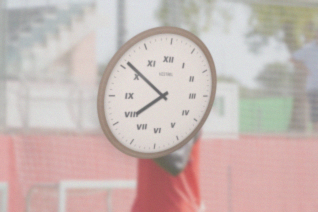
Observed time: 7:51
